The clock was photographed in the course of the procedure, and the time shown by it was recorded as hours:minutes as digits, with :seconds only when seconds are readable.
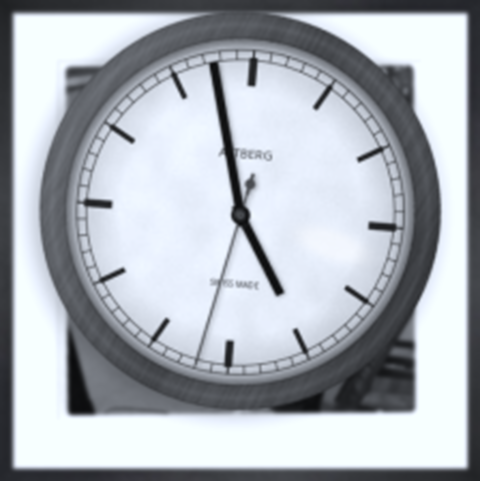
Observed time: 4:57:32
